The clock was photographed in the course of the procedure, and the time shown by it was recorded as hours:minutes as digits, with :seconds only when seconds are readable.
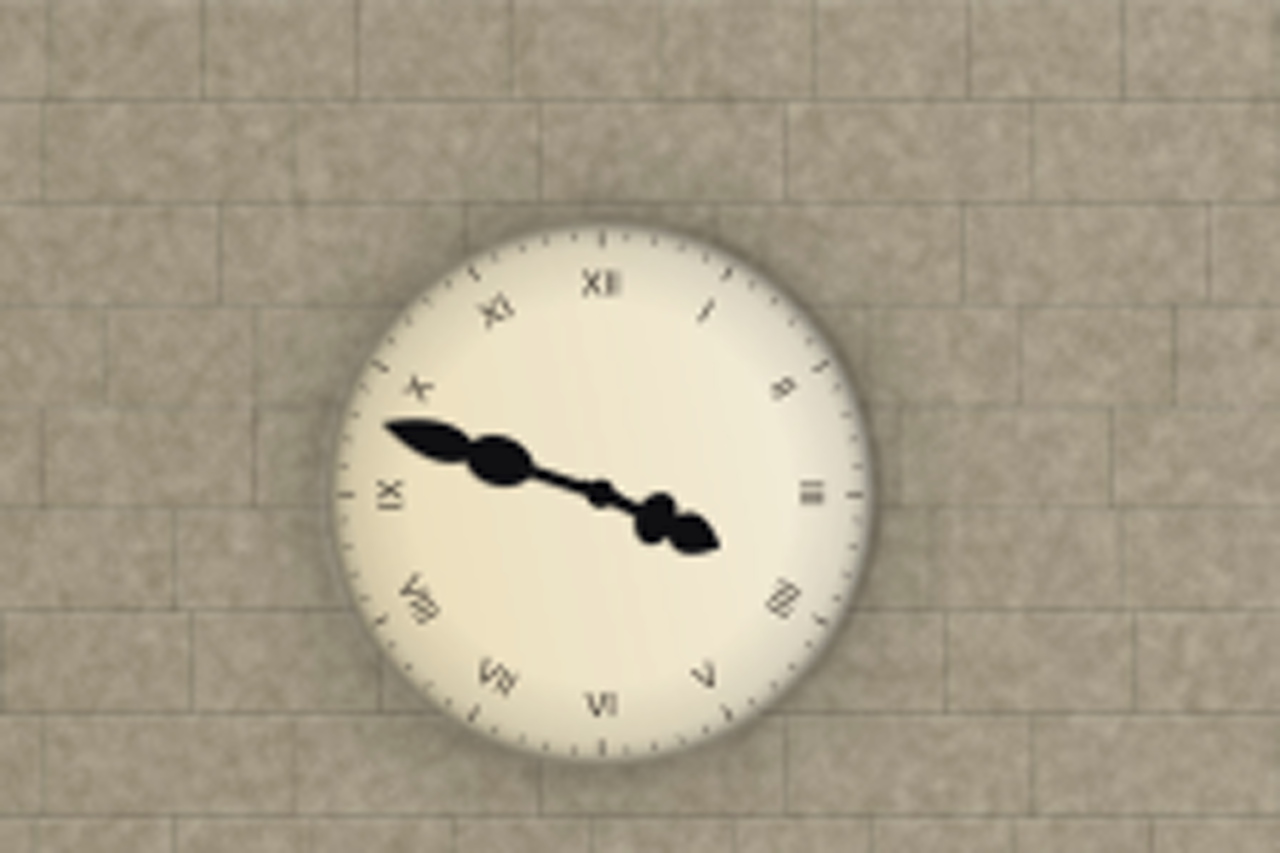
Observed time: 3:48
